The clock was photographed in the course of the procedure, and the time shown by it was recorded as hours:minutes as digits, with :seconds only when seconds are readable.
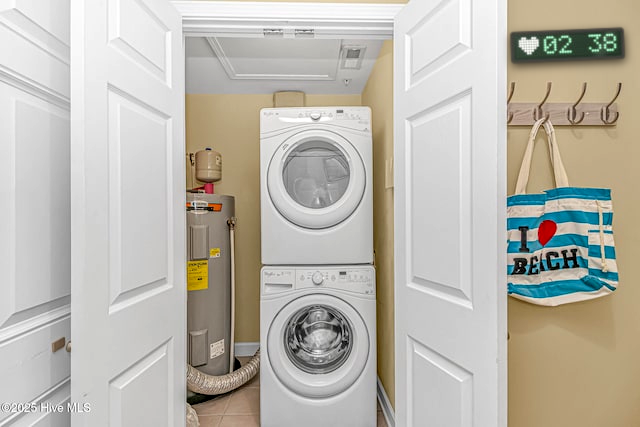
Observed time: 2:38
